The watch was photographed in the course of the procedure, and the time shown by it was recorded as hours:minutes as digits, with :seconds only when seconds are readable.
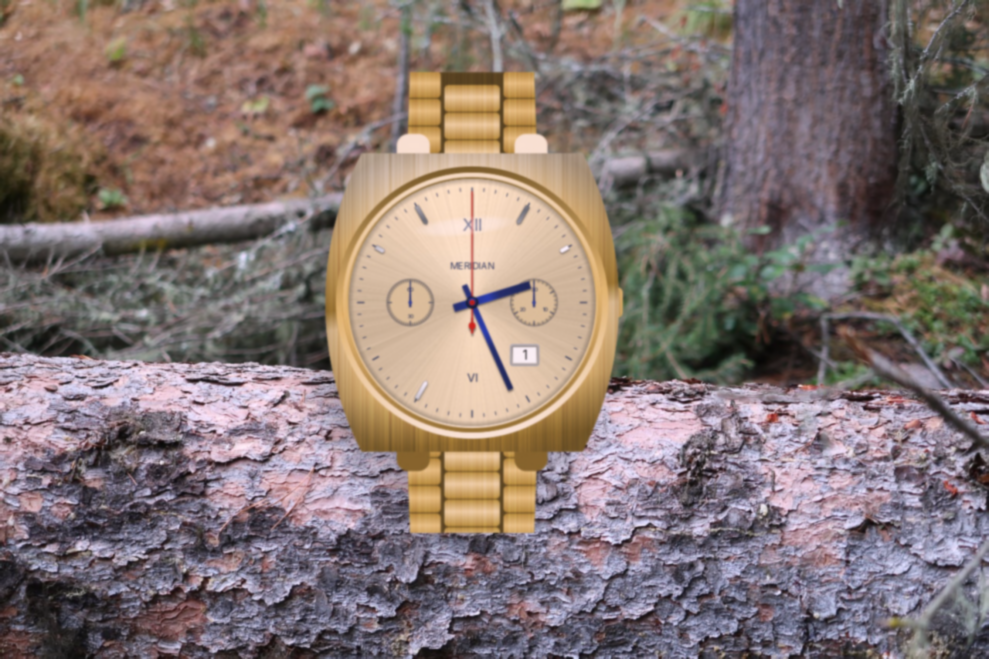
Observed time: 2:26
